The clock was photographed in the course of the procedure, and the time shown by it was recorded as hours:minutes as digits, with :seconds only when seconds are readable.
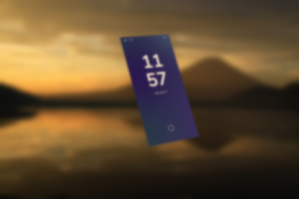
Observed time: 11:57
